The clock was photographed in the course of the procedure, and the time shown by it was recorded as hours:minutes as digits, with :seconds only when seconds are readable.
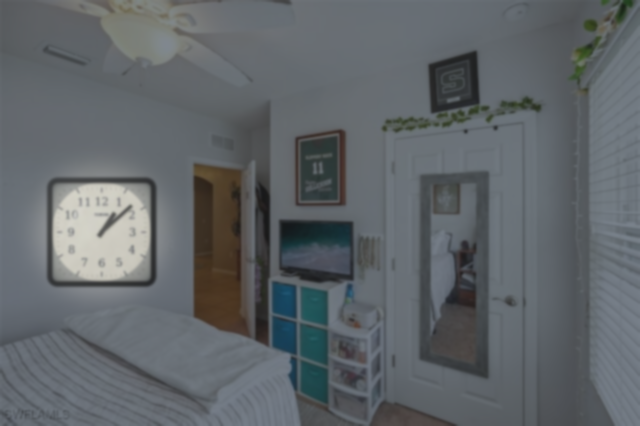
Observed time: 1:08
